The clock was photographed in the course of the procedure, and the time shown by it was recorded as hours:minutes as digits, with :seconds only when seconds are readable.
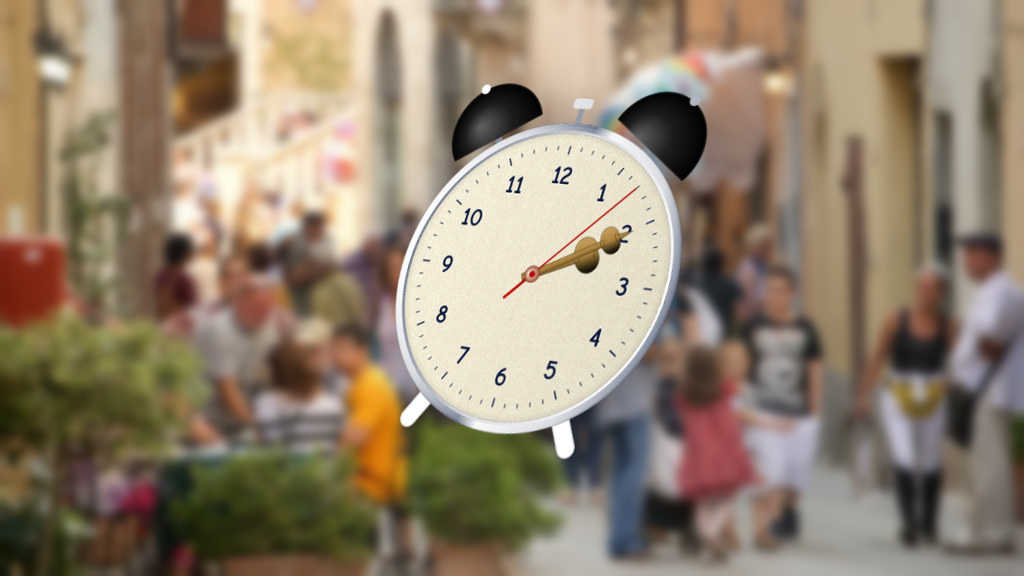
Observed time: 2:10:07
